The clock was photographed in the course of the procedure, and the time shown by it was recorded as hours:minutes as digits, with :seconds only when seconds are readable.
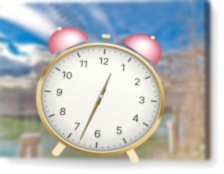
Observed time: 12:33
